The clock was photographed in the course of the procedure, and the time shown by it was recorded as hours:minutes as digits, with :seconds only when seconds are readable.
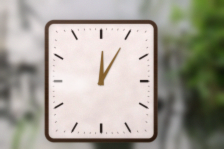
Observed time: 12:05
